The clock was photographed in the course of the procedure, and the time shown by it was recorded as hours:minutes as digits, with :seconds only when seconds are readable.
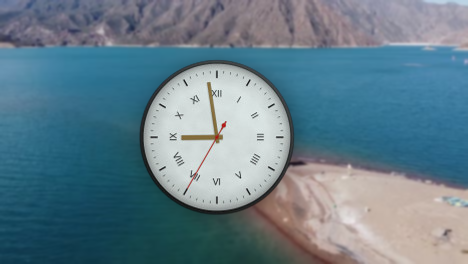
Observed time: 8:58:35
